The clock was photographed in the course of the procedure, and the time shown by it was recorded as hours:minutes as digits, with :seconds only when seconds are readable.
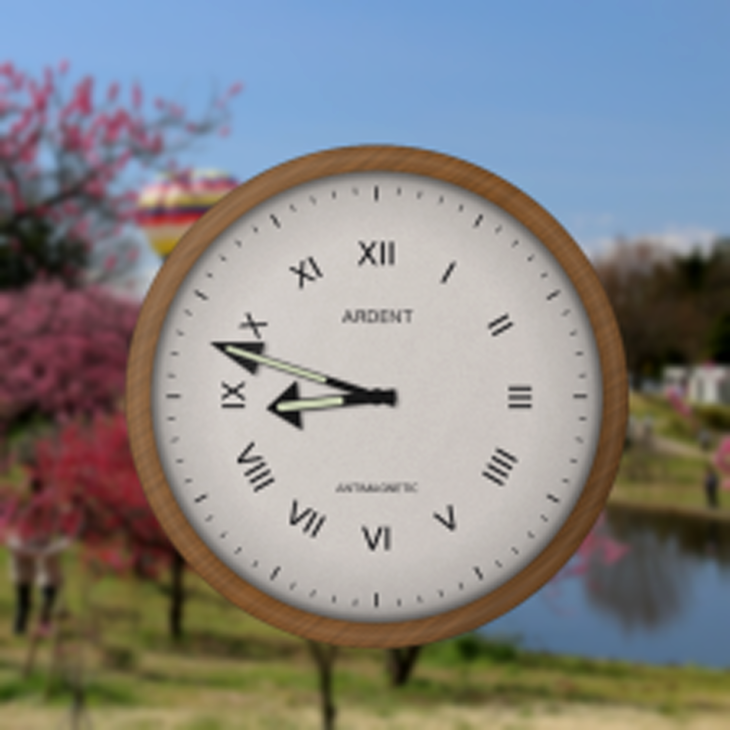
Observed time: 8:48
